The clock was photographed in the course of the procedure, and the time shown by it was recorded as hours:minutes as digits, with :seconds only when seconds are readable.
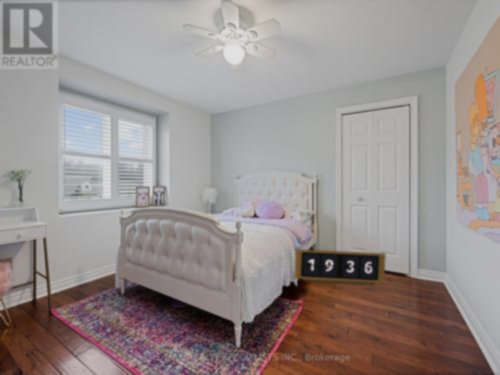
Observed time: 19:36
